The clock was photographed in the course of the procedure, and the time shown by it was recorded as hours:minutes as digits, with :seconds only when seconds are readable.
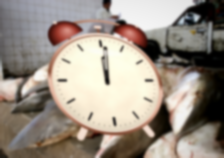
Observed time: 12:01
